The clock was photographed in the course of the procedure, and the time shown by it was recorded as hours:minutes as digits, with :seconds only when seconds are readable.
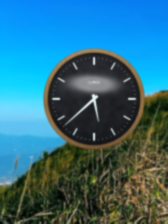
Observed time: 5:38
